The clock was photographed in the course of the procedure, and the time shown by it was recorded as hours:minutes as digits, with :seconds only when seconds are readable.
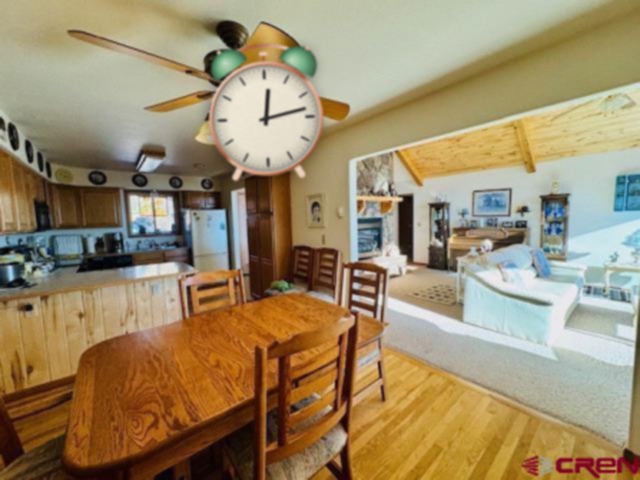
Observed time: 12:13
